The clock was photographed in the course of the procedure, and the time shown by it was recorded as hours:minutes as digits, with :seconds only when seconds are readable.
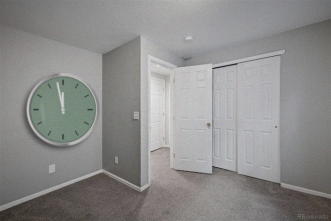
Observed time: 11:58
